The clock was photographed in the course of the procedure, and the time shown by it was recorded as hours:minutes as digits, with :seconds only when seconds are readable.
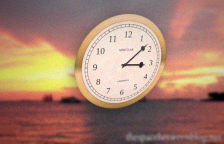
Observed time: 3:08
